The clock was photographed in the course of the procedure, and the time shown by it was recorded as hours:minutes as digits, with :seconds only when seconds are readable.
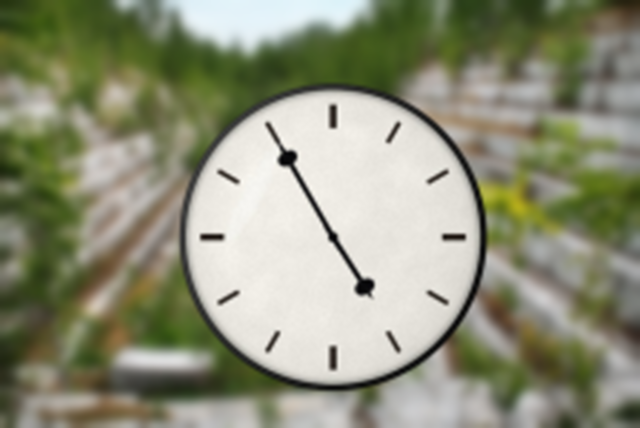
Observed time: 4:55
